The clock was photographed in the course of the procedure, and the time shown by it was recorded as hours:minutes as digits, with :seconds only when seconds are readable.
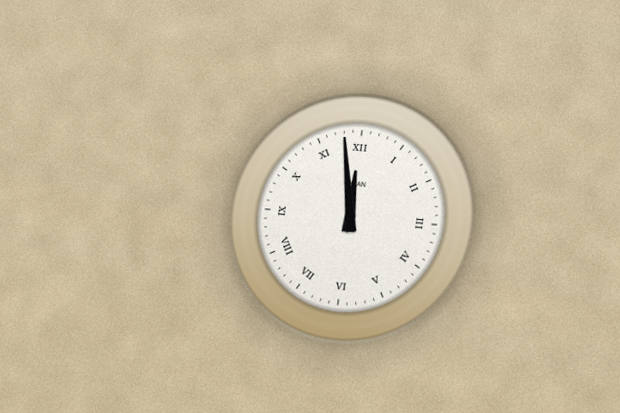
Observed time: 11:58
